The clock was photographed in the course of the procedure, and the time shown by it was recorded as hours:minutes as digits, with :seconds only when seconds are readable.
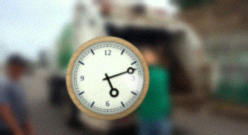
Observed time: 5:12
